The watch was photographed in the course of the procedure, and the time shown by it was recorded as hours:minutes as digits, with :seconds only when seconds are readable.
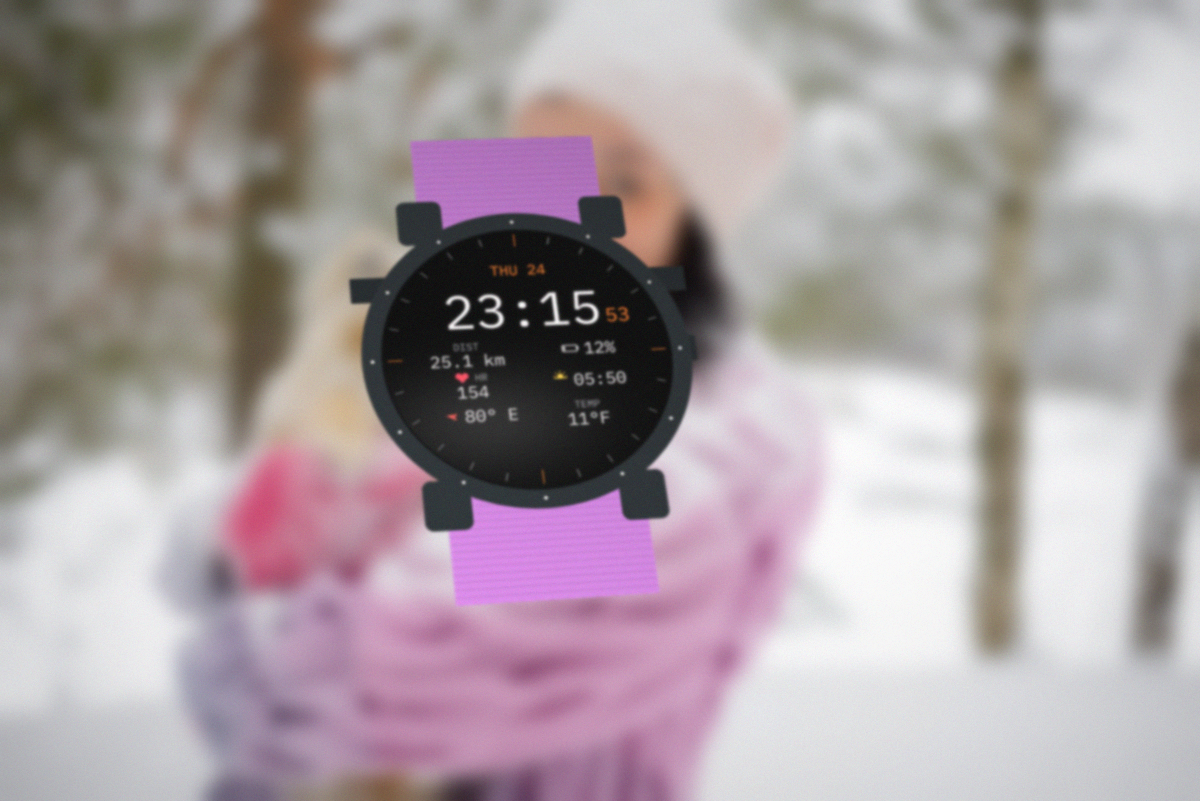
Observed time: 23:15:53
